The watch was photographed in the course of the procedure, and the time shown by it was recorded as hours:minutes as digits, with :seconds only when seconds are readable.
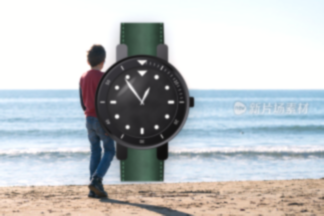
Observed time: 12:54
